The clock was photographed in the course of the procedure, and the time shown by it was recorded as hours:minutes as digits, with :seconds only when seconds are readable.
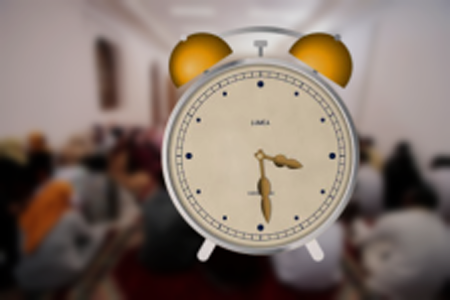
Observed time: 3:29
